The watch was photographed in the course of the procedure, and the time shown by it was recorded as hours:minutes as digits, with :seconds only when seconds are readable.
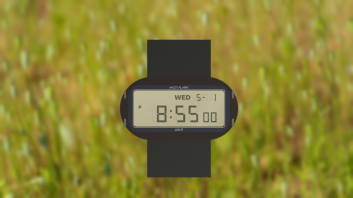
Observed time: 8:55:00
